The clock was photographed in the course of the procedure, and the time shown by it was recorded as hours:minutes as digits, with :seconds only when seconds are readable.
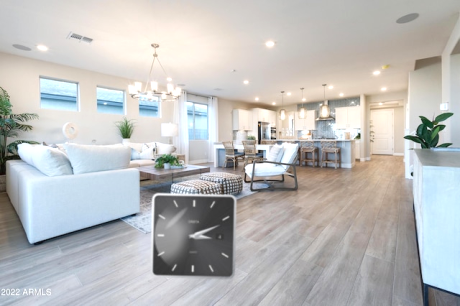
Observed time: 3:11
